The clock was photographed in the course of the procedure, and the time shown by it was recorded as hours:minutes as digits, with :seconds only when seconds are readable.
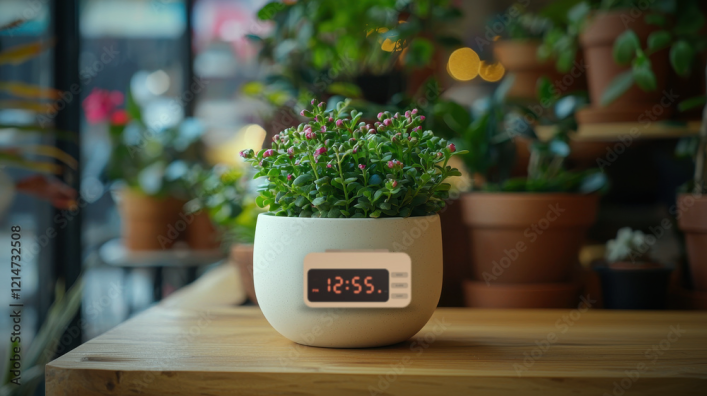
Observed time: 12:55
